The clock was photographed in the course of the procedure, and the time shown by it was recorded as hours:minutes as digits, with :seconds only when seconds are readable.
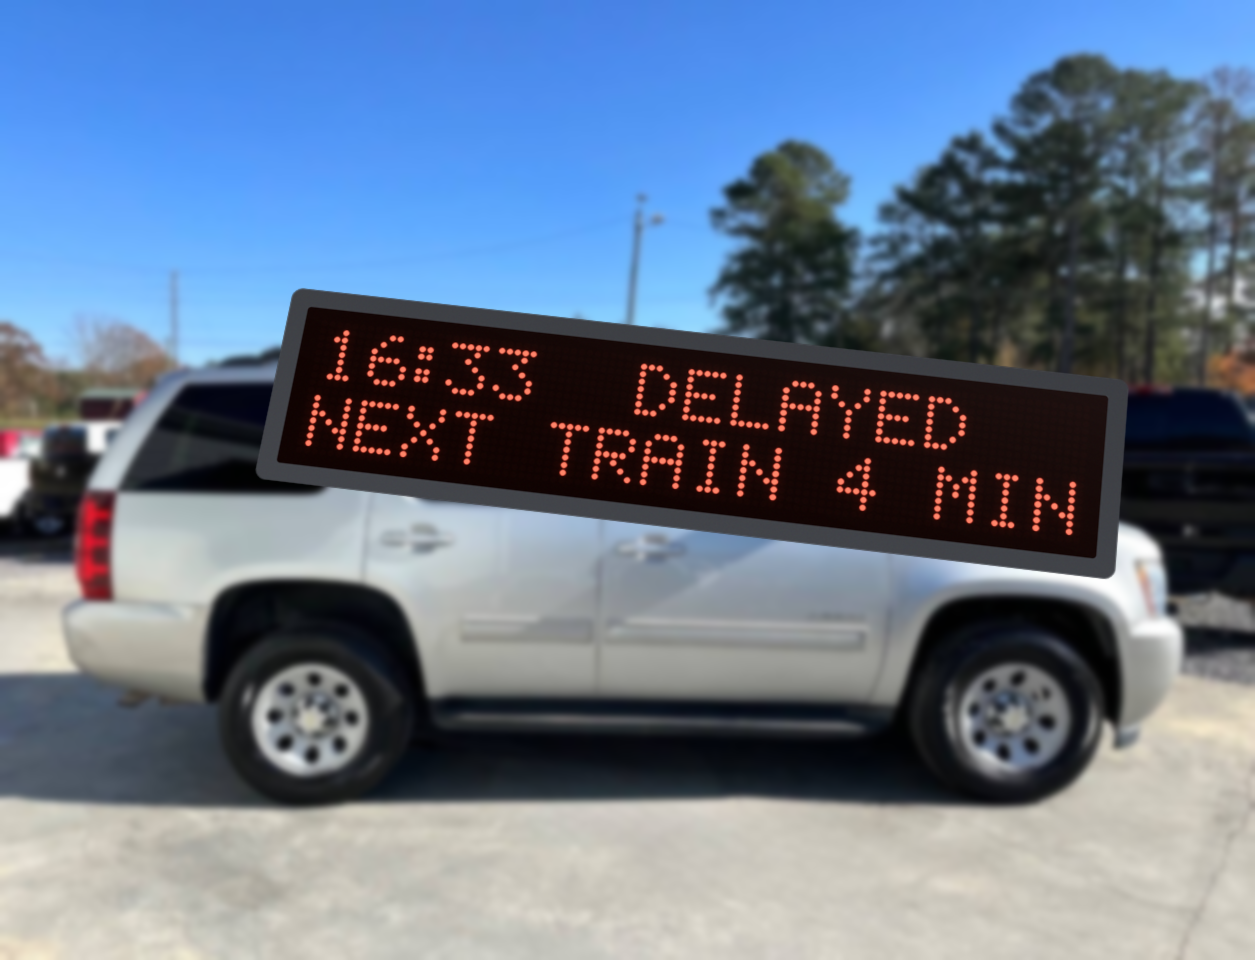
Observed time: 16:33
